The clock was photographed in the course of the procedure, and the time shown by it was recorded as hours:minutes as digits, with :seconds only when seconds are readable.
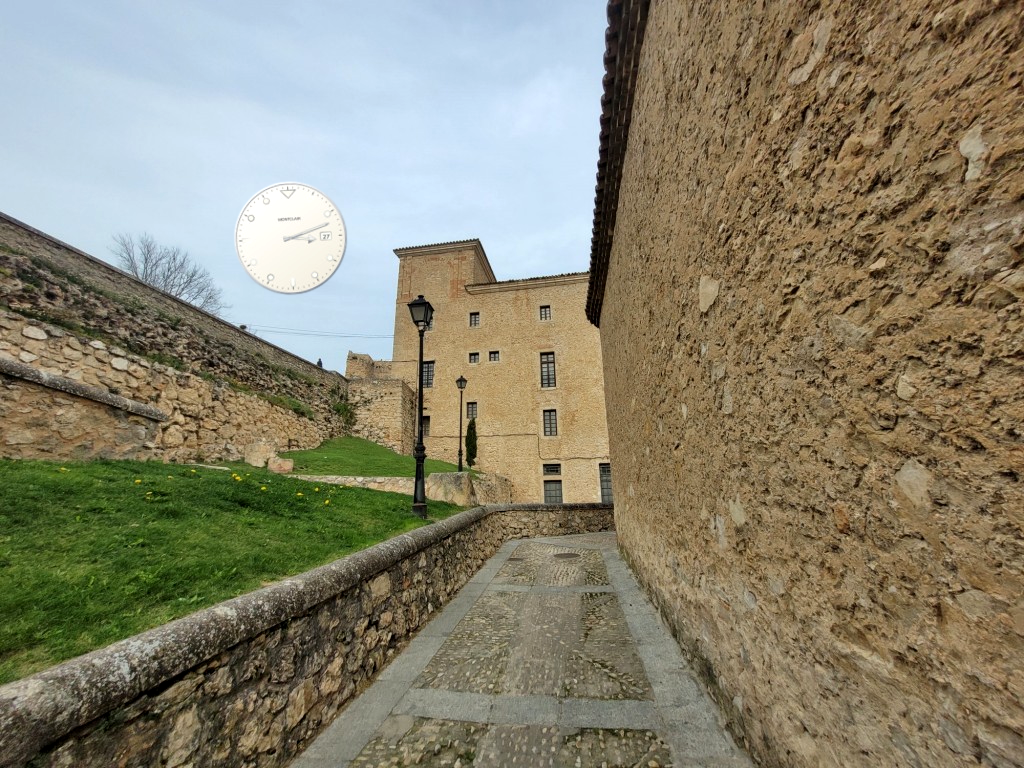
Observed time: 3:12
